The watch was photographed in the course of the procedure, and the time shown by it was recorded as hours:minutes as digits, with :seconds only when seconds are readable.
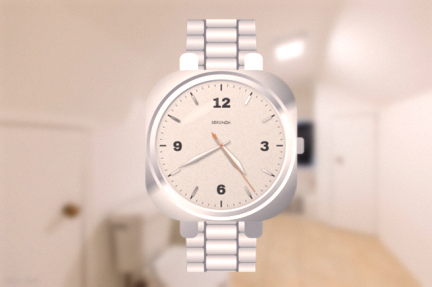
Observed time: 4:40:24
